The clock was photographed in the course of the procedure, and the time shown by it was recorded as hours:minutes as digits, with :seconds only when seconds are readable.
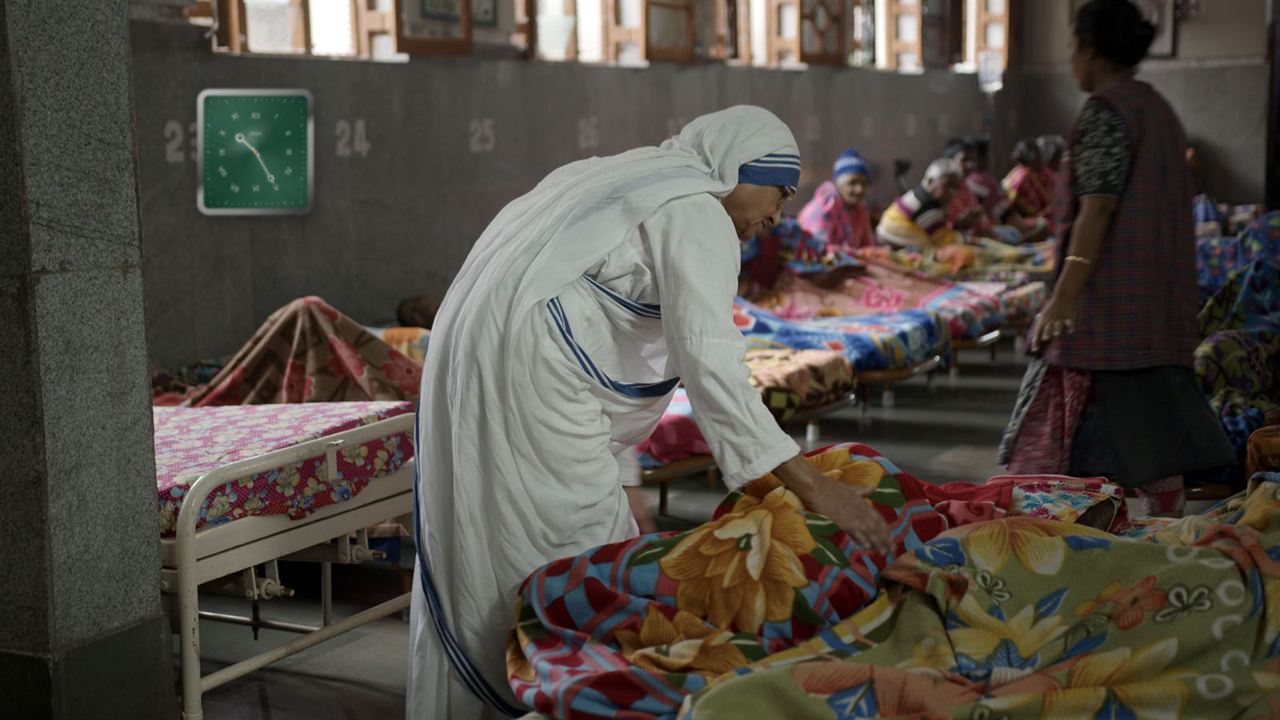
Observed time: 10:25
